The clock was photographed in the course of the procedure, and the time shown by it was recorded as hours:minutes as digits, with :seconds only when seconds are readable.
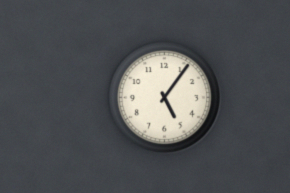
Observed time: 5:06
